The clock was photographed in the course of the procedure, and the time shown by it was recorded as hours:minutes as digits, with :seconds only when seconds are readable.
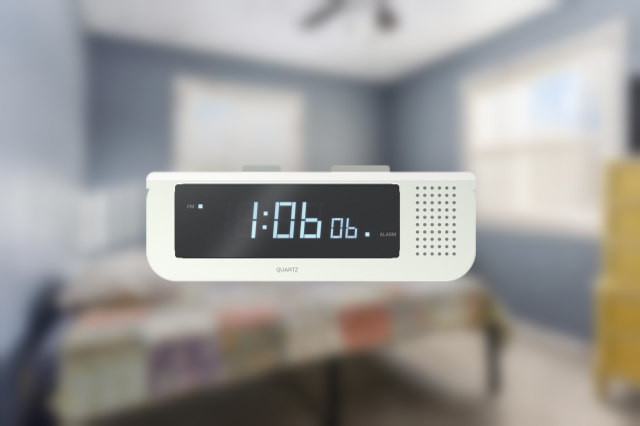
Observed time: 1:06:06
